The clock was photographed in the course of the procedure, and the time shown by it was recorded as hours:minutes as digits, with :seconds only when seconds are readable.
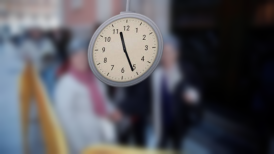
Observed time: 11:26
